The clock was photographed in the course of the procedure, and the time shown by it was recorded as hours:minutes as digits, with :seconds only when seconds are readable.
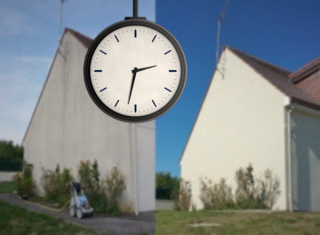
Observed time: 2:32
